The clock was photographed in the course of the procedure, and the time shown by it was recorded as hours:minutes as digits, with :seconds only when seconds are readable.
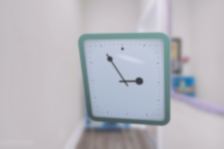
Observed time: 2:55
